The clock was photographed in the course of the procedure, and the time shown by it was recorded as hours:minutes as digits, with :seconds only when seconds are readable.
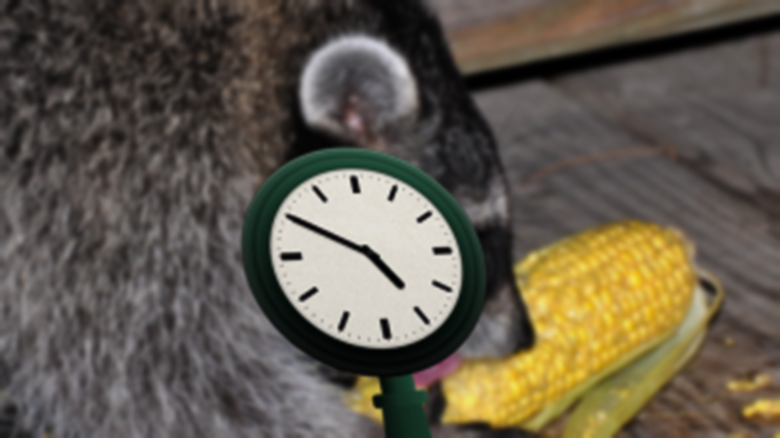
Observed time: 4:50
